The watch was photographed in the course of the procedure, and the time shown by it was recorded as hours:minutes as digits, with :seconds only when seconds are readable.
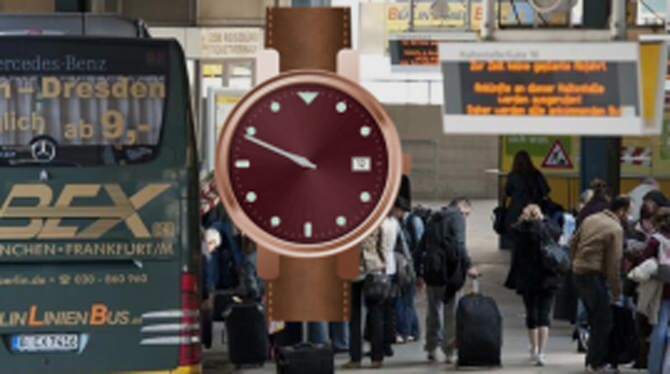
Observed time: 9:49
